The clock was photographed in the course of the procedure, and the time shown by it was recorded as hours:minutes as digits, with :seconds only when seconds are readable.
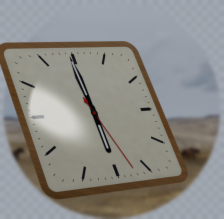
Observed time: 5:59:27
